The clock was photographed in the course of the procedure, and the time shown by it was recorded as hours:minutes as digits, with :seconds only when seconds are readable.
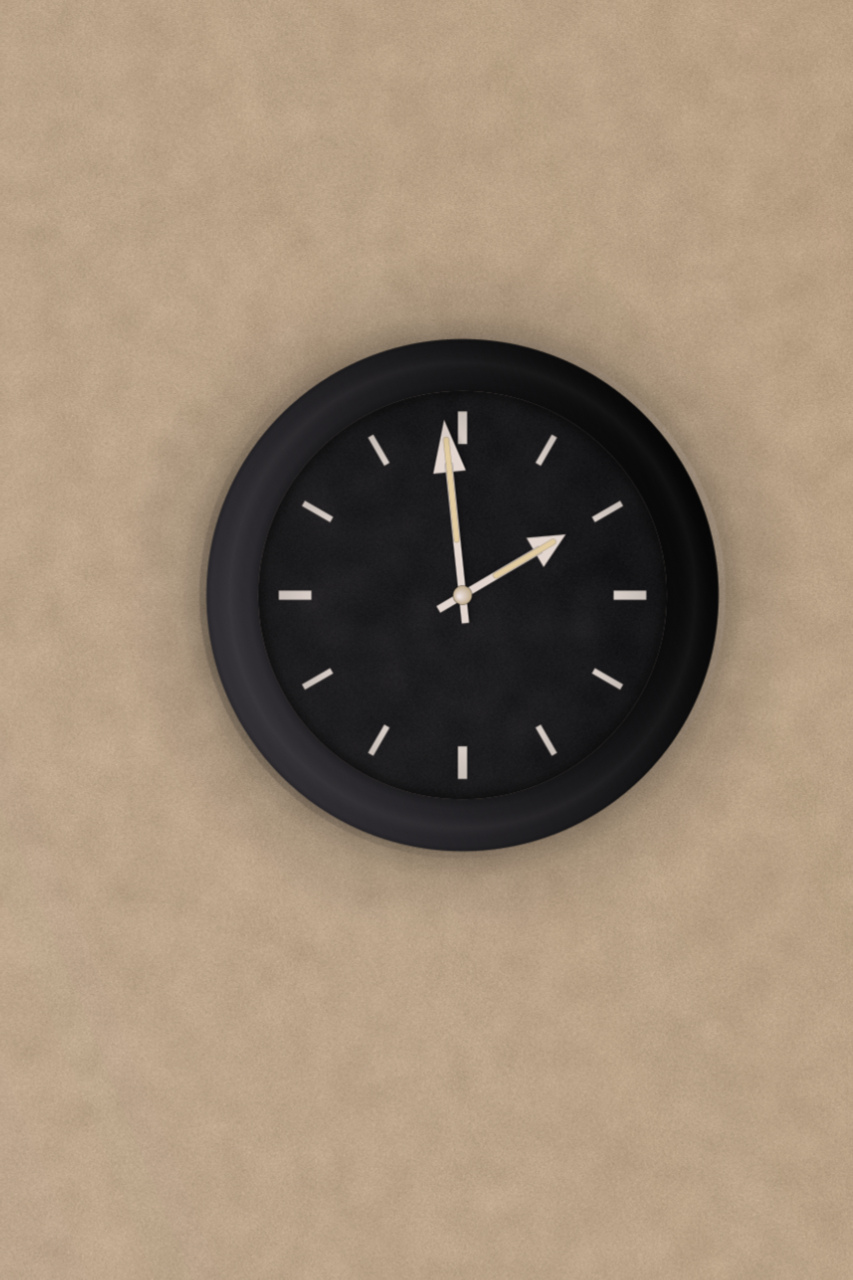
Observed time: 1:59
